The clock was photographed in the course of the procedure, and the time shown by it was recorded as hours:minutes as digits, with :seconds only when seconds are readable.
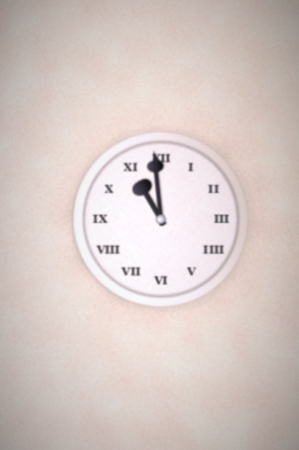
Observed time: 10:59
